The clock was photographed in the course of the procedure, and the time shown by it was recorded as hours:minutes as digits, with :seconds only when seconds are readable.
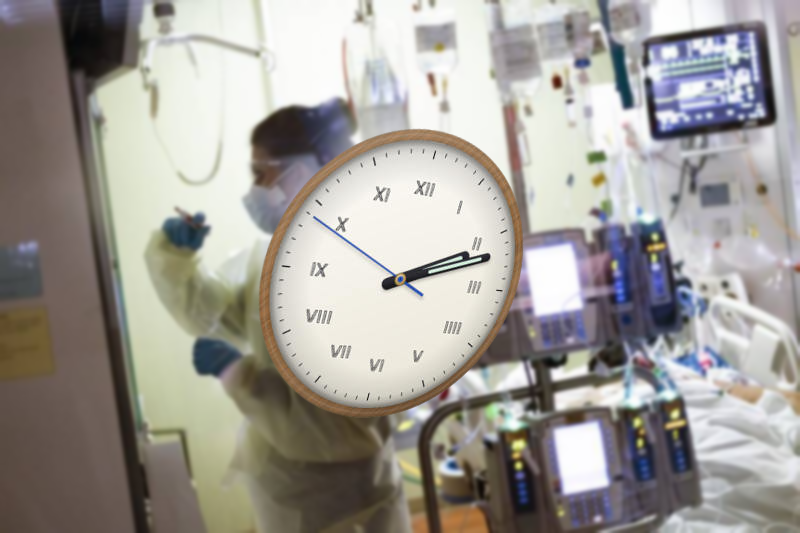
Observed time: 2:11:49
